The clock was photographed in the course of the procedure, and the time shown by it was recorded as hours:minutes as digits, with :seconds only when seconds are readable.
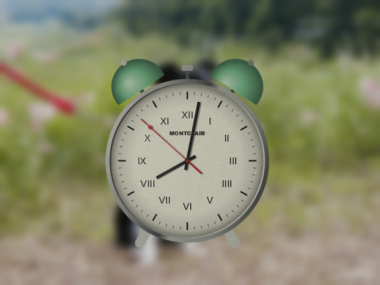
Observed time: 8:01:52
